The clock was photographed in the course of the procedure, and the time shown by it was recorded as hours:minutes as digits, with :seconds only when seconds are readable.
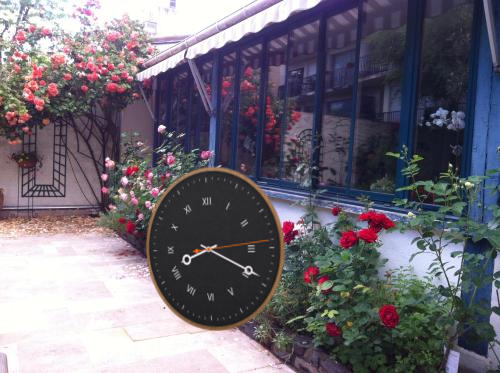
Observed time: 8:19:14
